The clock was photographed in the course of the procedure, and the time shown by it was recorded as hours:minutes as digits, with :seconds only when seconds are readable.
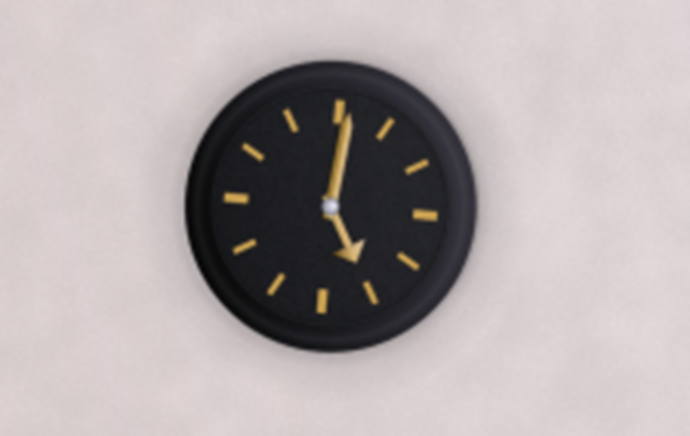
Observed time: 5:01
